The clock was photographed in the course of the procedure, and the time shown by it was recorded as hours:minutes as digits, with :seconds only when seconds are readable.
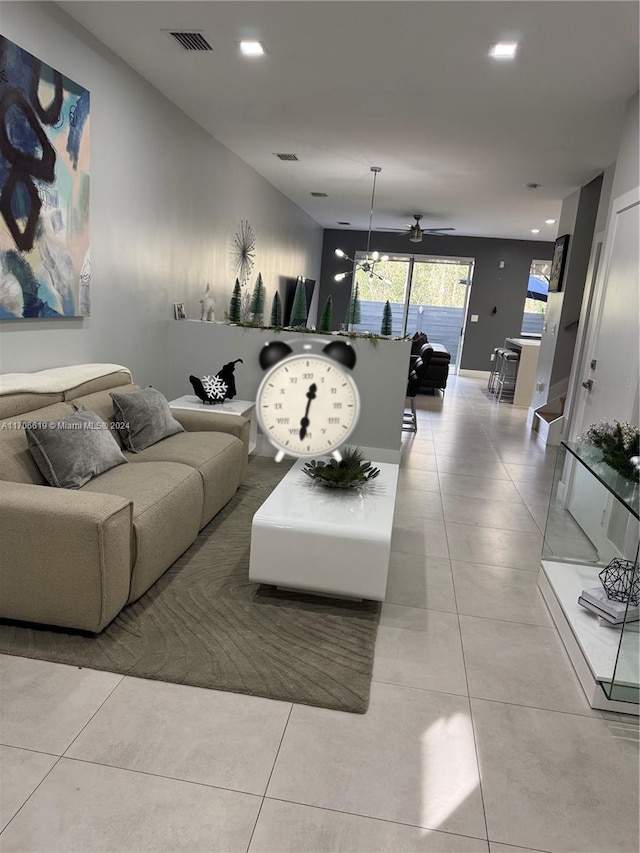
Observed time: 12:32
